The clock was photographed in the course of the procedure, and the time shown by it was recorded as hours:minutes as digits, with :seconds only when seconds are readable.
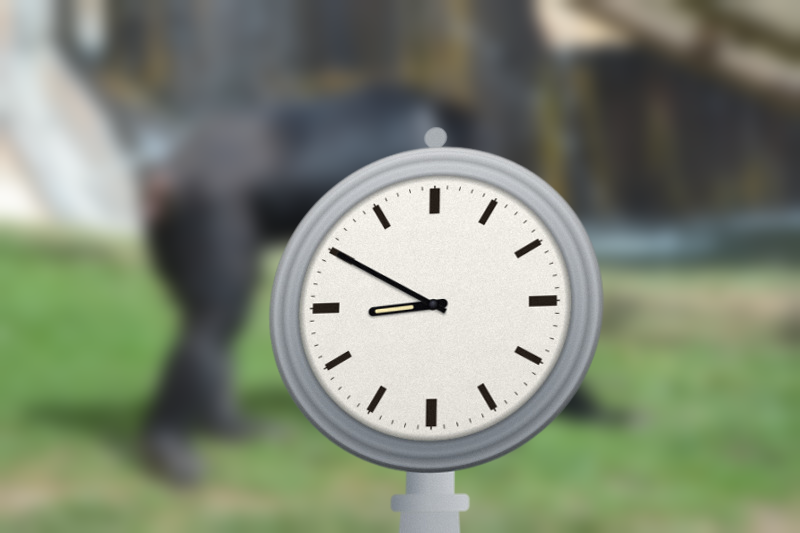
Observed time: 8:50
